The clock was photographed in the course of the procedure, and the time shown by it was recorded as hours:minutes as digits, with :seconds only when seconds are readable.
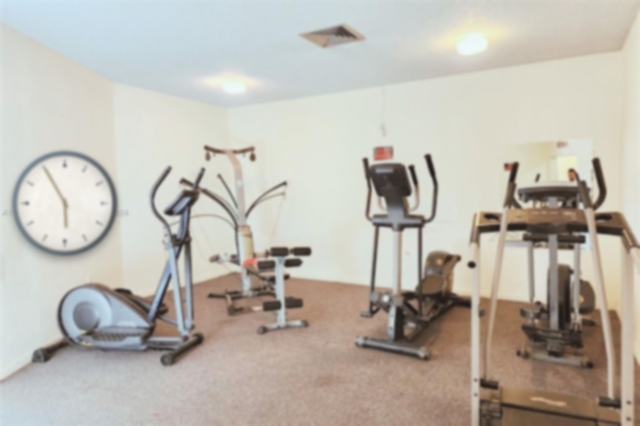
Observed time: 5:55
